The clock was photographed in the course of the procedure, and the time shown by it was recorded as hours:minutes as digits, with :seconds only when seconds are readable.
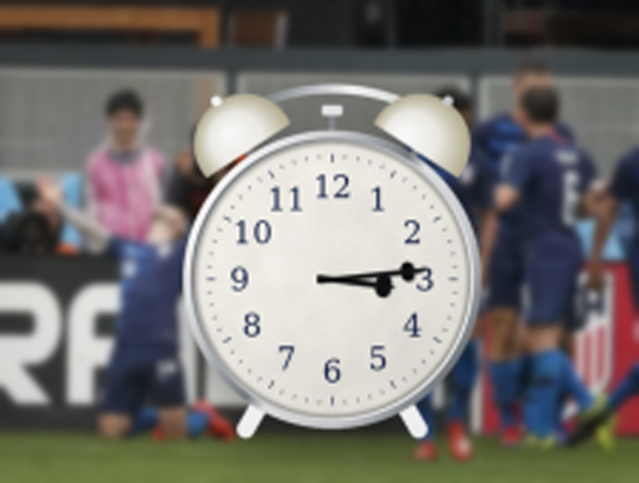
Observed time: 3:14
